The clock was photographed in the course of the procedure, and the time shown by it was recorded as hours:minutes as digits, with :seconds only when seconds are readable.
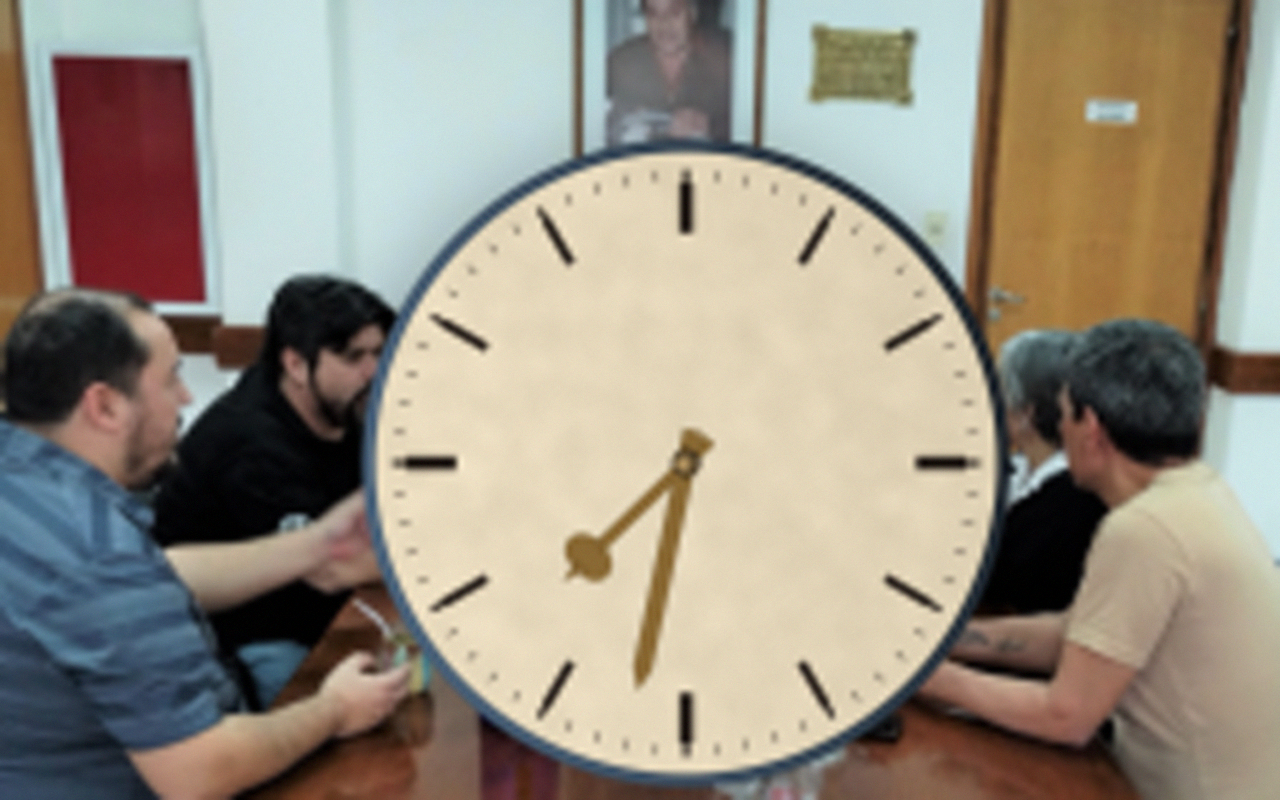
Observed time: 7:32
